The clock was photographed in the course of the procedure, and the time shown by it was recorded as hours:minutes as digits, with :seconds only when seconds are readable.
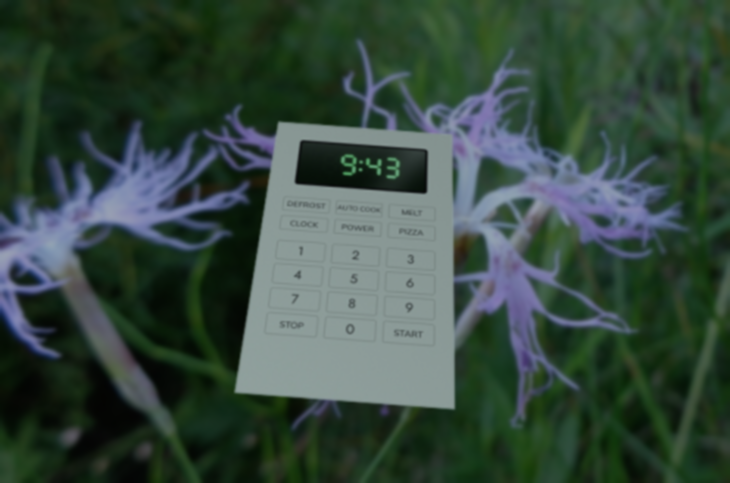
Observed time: 9:43
